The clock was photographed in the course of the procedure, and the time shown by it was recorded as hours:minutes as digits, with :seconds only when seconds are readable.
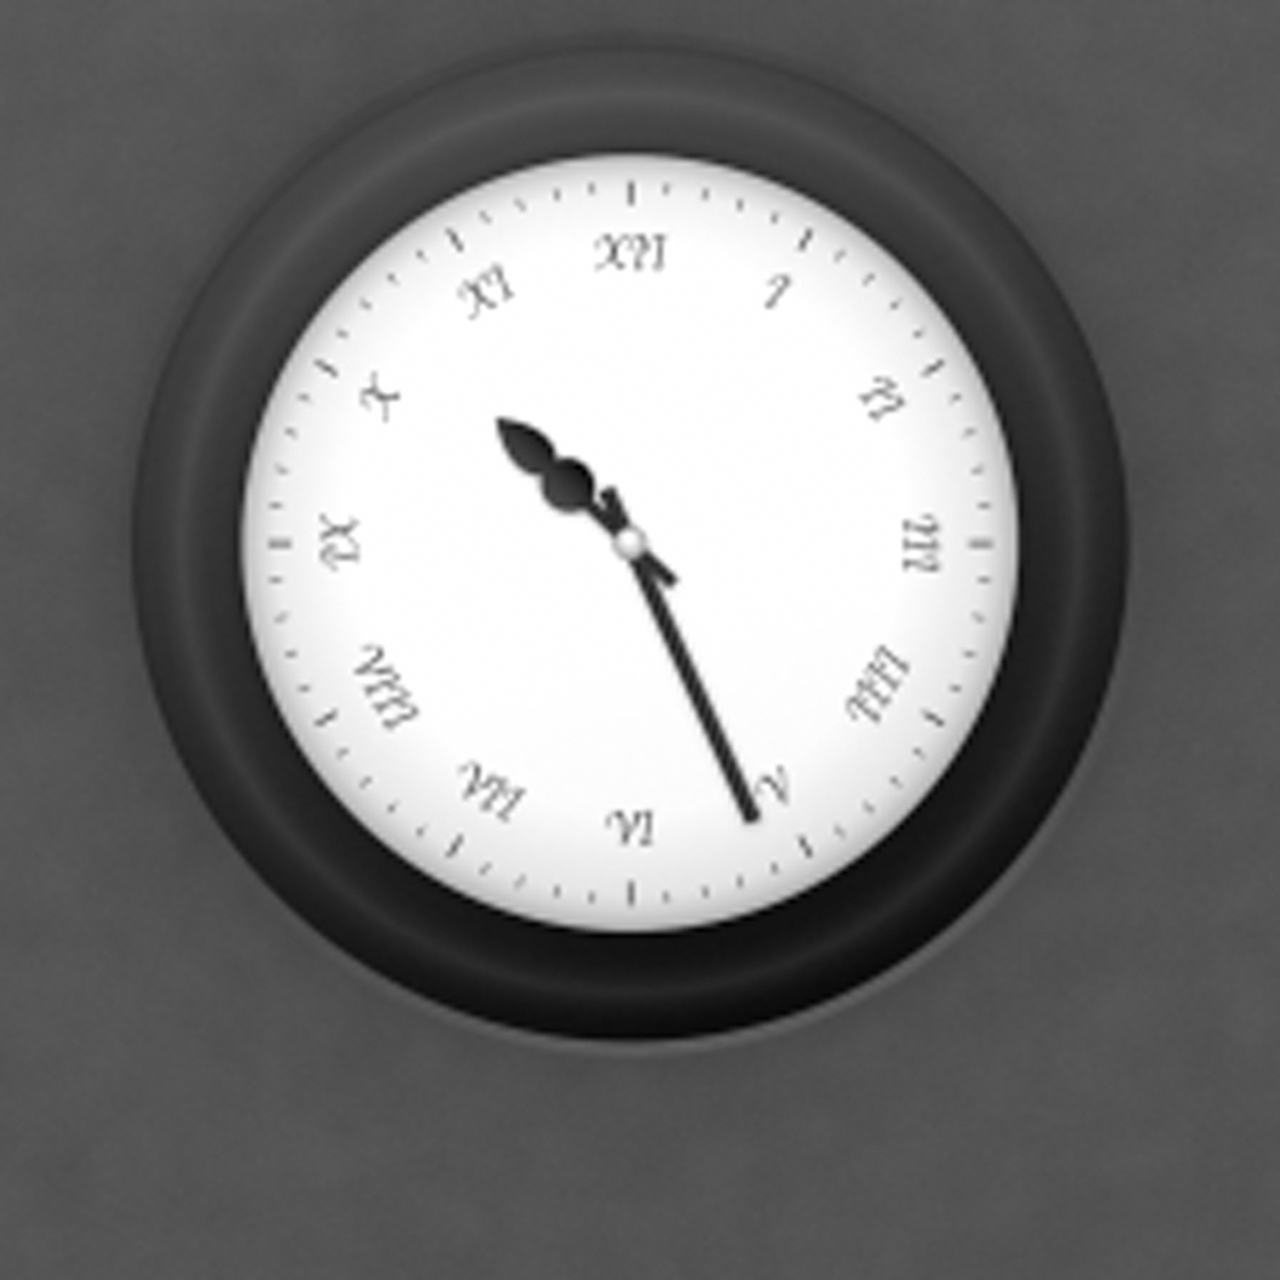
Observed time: 10:26
